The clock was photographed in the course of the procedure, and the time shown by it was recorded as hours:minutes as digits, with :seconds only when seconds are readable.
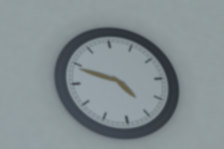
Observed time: 4:49
